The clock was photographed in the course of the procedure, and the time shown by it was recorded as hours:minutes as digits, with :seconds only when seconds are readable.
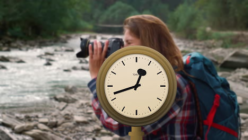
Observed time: 12:42
